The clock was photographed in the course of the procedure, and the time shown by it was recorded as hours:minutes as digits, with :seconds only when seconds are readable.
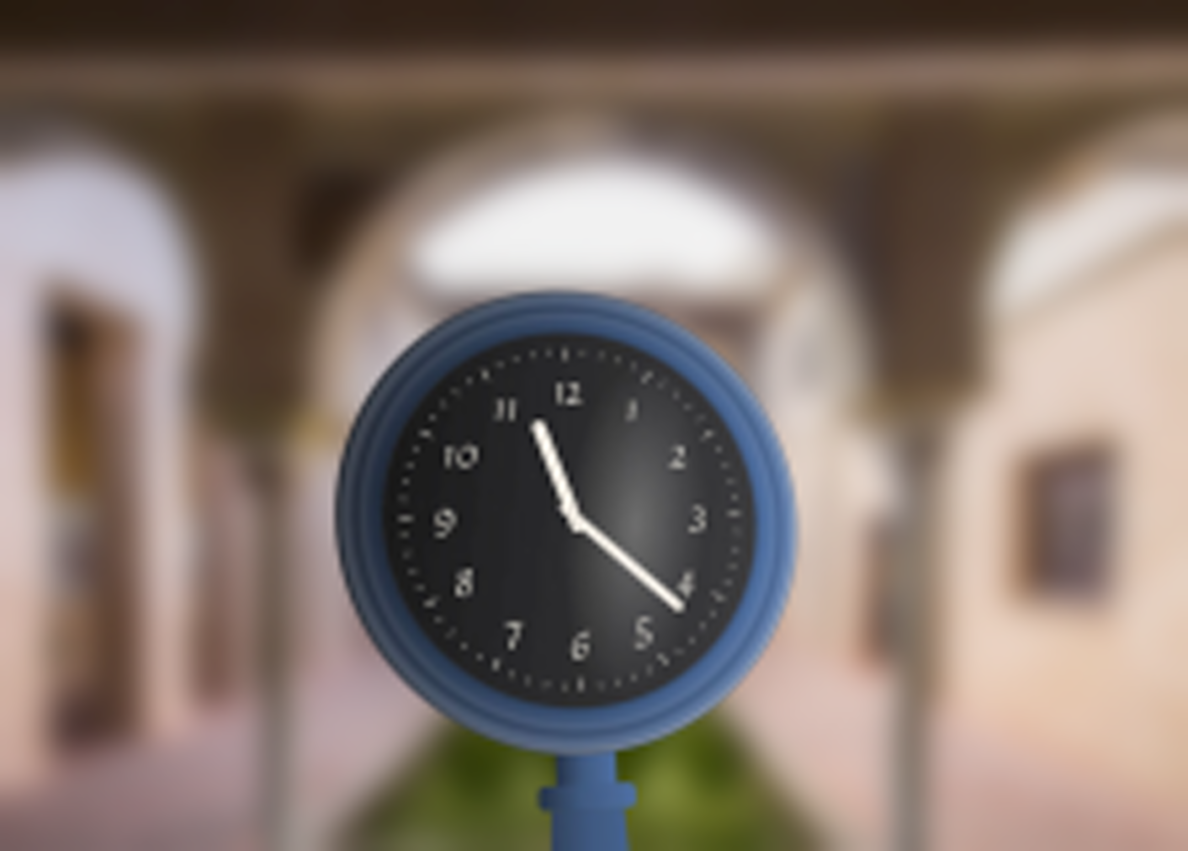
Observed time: 11:22
